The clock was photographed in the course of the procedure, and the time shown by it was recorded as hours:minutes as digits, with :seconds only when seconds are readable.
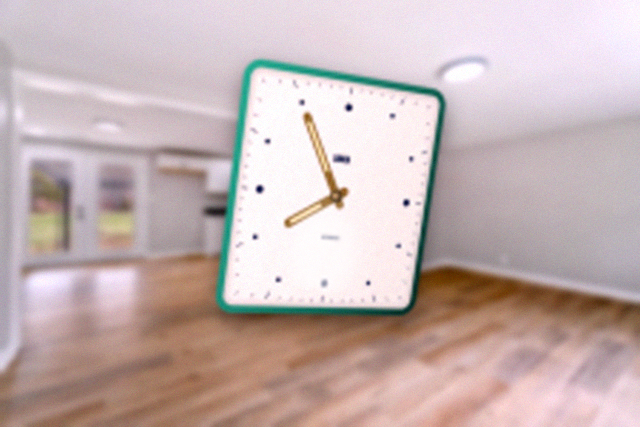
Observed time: 7:55
